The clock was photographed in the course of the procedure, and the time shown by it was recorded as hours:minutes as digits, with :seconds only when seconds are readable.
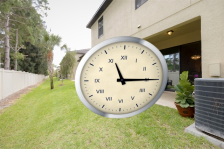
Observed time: 11:15
